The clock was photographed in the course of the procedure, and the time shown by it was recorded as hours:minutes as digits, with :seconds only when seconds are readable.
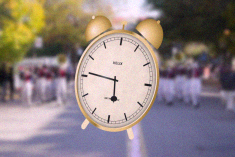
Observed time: 5:46
